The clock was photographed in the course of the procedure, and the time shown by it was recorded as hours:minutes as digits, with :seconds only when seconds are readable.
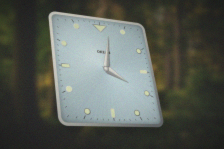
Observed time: 4:02
